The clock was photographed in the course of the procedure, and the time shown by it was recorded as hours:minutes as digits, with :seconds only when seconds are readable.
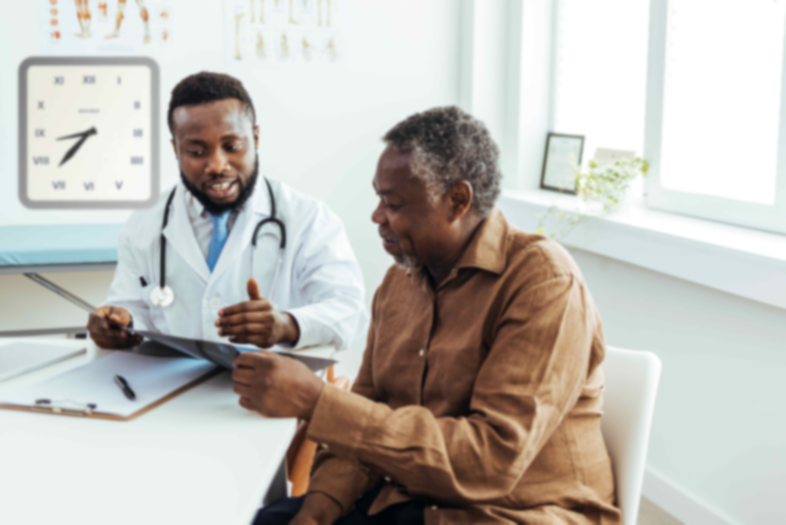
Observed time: 8:37
